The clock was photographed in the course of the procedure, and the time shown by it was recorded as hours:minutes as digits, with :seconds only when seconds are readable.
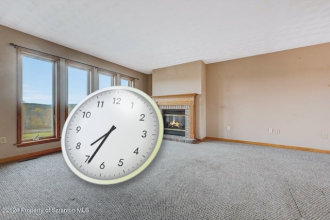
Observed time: 7:34
